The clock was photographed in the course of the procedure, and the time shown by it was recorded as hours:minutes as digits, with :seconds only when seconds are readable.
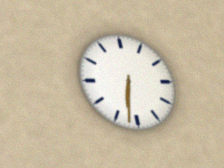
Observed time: 6:32
